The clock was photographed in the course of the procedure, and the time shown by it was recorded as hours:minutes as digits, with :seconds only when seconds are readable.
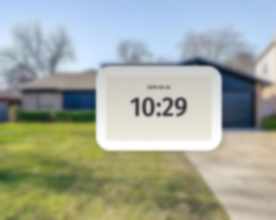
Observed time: 10:29
